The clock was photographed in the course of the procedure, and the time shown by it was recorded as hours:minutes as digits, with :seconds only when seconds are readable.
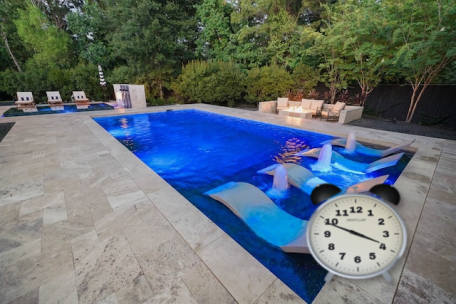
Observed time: 3:49
